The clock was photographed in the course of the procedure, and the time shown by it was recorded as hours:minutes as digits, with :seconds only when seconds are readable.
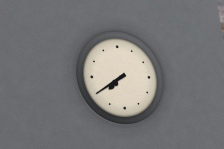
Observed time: 7:40
